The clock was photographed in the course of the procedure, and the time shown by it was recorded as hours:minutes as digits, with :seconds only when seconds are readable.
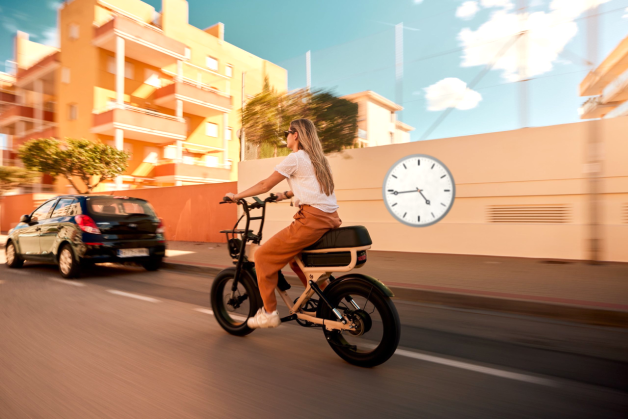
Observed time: 4:44
